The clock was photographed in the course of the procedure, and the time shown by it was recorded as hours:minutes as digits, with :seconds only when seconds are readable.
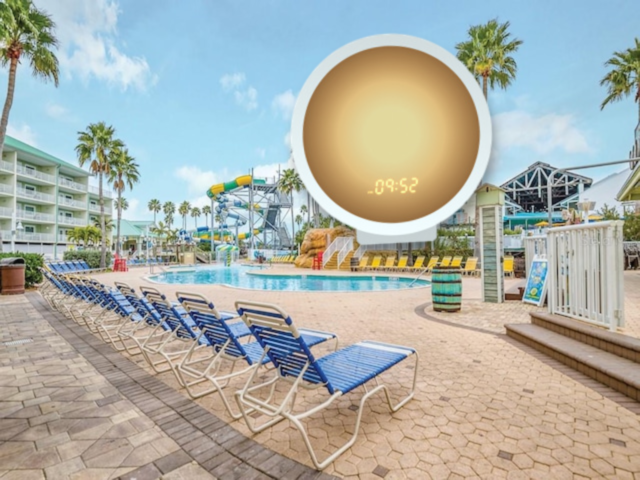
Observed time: 9:52
